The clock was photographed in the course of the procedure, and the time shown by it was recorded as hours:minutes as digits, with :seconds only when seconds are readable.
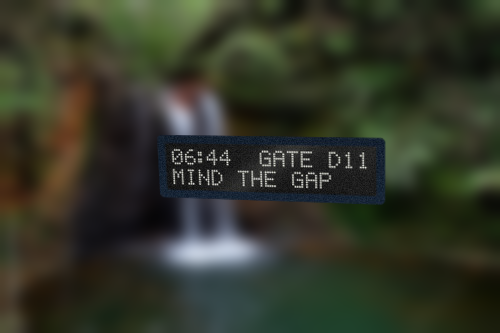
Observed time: 6:44
